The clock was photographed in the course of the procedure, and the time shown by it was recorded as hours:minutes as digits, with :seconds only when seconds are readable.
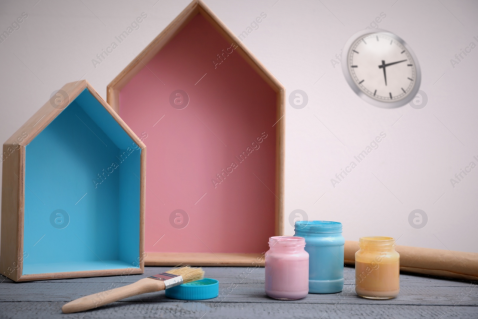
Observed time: 6:13
